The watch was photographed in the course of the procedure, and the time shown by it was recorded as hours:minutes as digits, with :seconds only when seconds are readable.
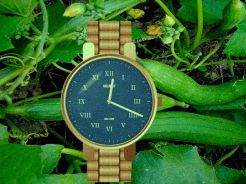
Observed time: 12:19
